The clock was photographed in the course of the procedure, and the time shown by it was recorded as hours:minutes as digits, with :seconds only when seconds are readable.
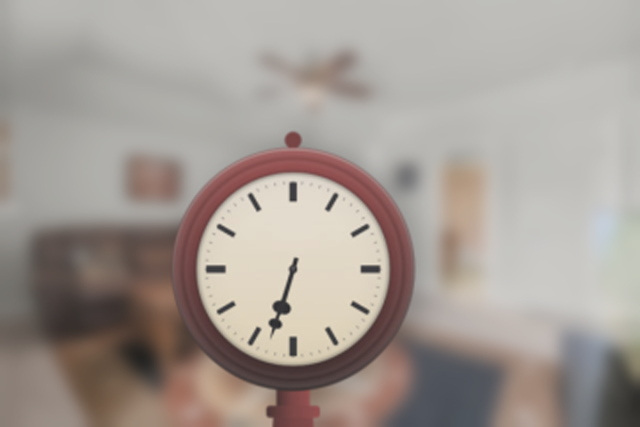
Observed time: 6:33
